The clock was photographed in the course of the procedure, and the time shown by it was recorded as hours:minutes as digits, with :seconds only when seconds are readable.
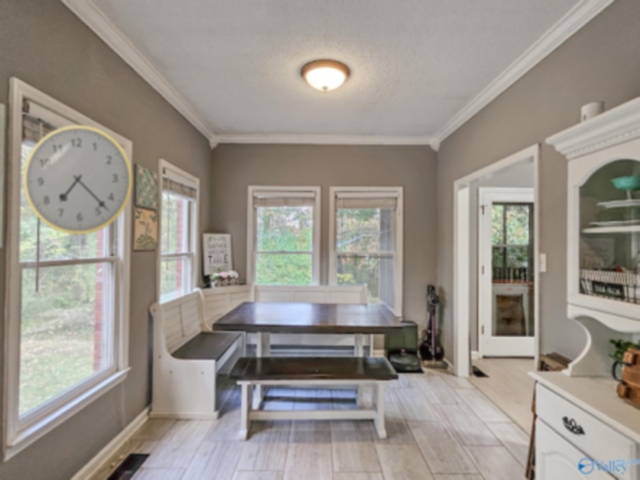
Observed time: 7:23
